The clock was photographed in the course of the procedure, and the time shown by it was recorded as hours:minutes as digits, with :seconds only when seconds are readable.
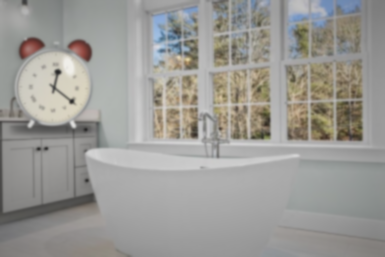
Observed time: 12:21
